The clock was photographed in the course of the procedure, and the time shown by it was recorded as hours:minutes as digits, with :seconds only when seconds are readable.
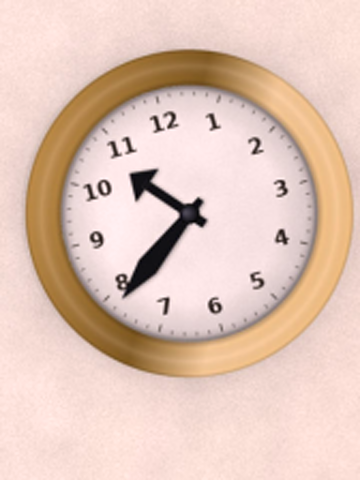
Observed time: 10:39
